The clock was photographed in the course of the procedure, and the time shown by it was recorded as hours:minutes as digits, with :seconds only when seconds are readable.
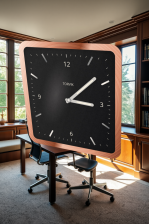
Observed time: 3:08
